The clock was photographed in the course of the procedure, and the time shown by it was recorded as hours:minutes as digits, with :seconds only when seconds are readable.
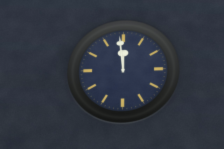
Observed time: 11:59
